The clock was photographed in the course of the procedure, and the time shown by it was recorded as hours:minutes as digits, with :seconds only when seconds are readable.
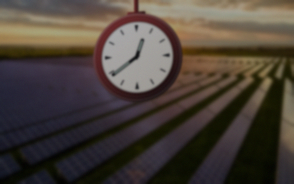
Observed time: 12:39
